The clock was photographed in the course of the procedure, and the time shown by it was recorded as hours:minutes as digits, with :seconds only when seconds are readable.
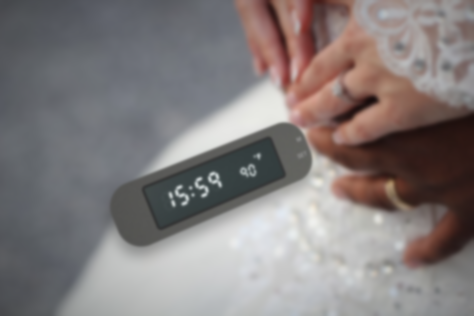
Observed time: 15:59
